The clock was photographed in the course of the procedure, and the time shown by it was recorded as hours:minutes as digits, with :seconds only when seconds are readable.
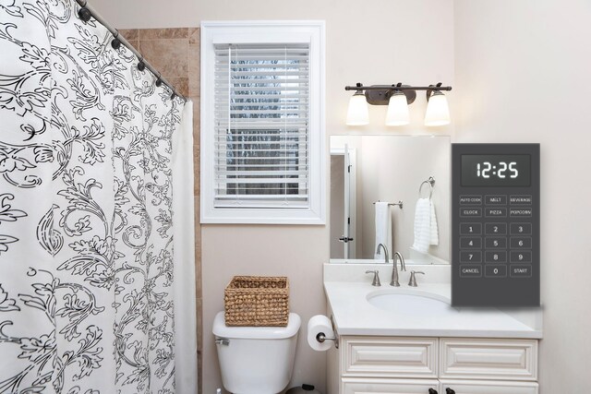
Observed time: 12:25
